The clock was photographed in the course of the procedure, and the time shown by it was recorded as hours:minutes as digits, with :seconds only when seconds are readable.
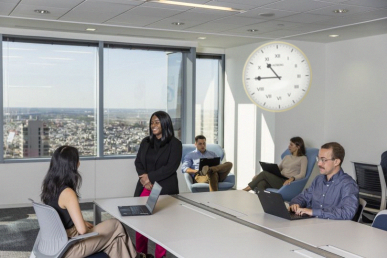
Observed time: 10:45
